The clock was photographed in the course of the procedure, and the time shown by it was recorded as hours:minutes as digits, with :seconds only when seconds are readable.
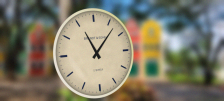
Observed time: 11:07
